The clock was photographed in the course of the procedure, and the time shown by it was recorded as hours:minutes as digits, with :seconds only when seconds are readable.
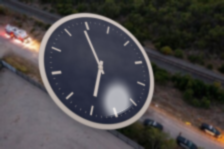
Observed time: 6:59
